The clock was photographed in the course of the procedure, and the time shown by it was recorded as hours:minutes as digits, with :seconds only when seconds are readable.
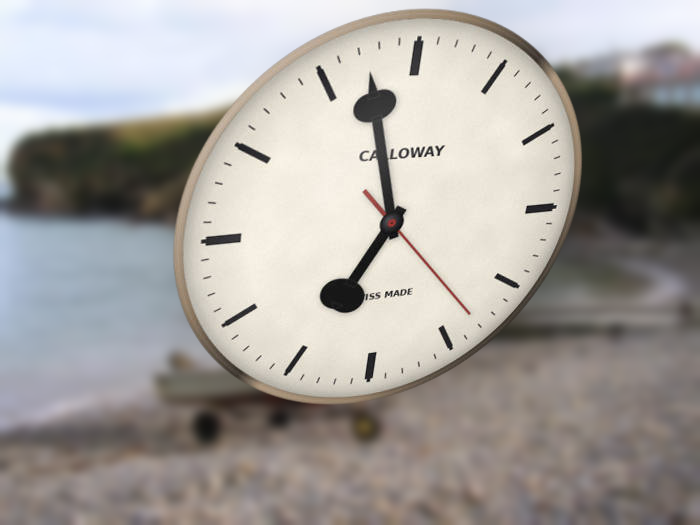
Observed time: 6:57:23
